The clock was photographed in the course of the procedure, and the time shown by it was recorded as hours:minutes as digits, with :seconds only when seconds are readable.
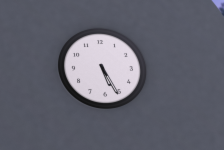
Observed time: 5:26
